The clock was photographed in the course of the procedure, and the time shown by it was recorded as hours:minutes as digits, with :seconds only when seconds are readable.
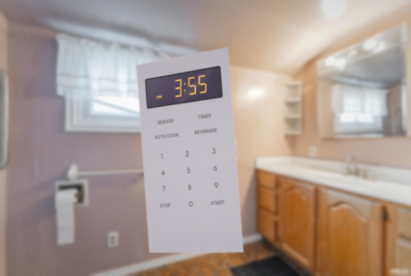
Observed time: 3:55
